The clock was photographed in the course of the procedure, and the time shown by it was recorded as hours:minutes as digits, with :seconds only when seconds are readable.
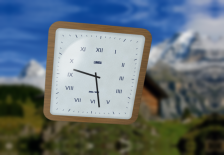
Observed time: 9:28
